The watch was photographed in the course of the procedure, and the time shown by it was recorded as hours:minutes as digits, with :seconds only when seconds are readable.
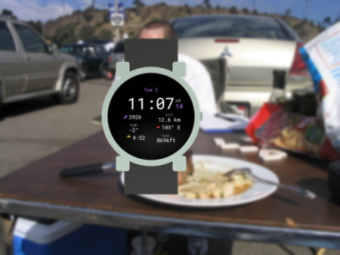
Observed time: 11:07
